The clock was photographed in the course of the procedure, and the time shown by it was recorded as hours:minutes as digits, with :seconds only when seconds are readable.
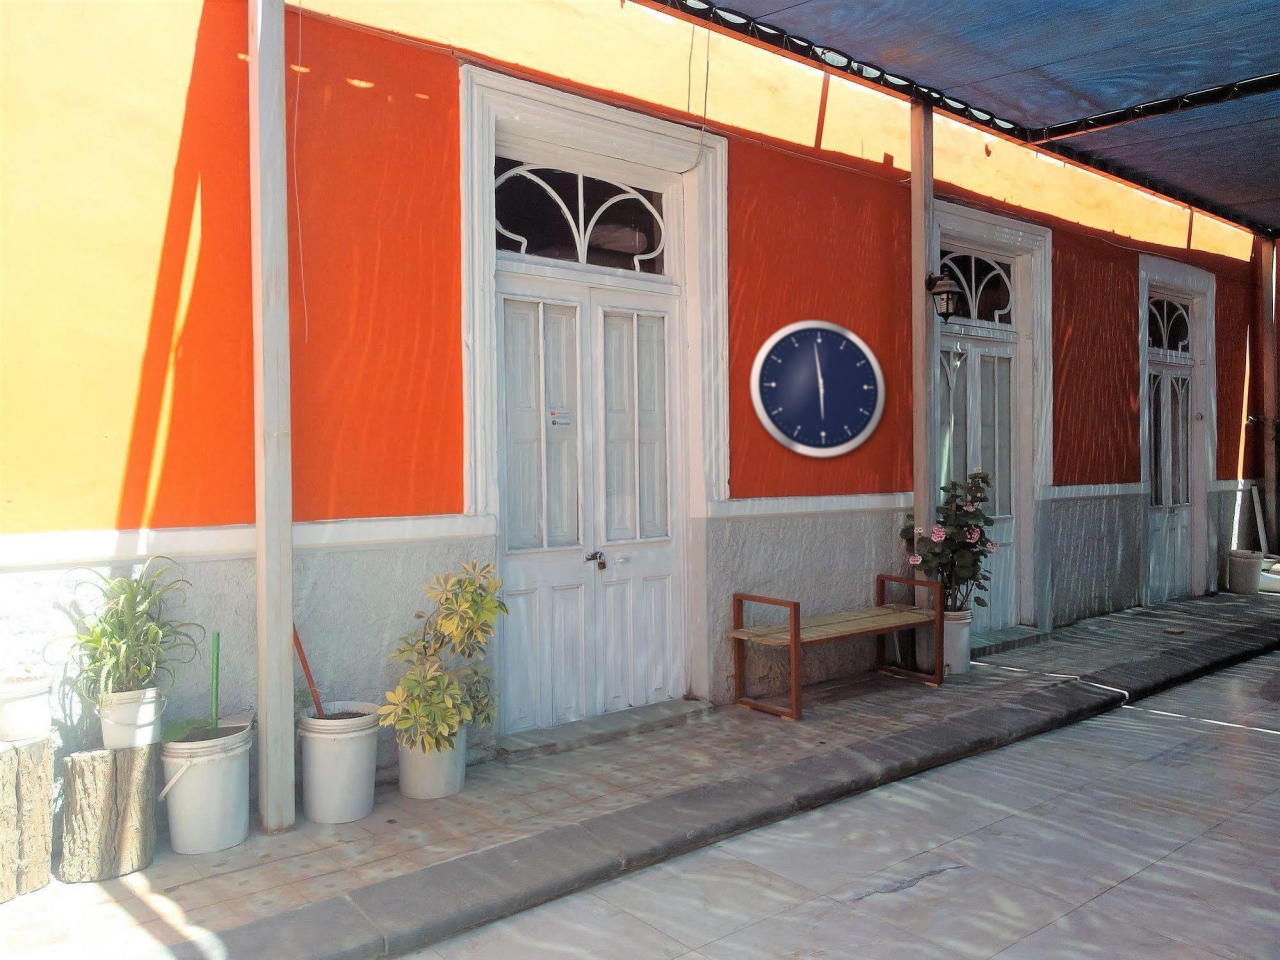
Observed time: 5:59
